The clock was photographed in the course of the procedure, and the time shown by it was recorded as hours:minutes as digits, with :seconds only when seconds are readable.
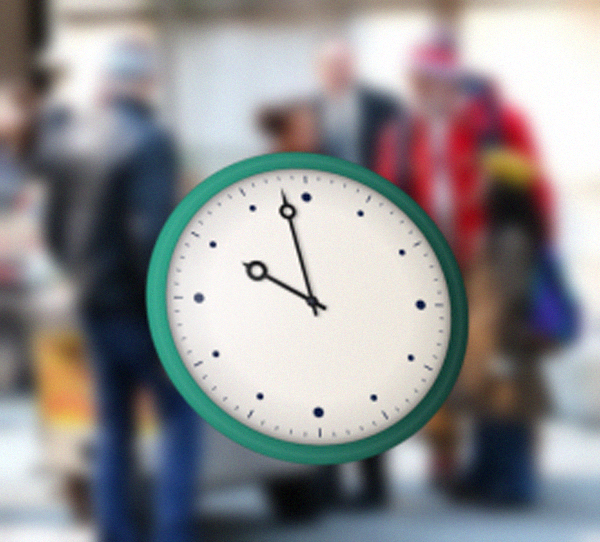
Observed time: 9:58
